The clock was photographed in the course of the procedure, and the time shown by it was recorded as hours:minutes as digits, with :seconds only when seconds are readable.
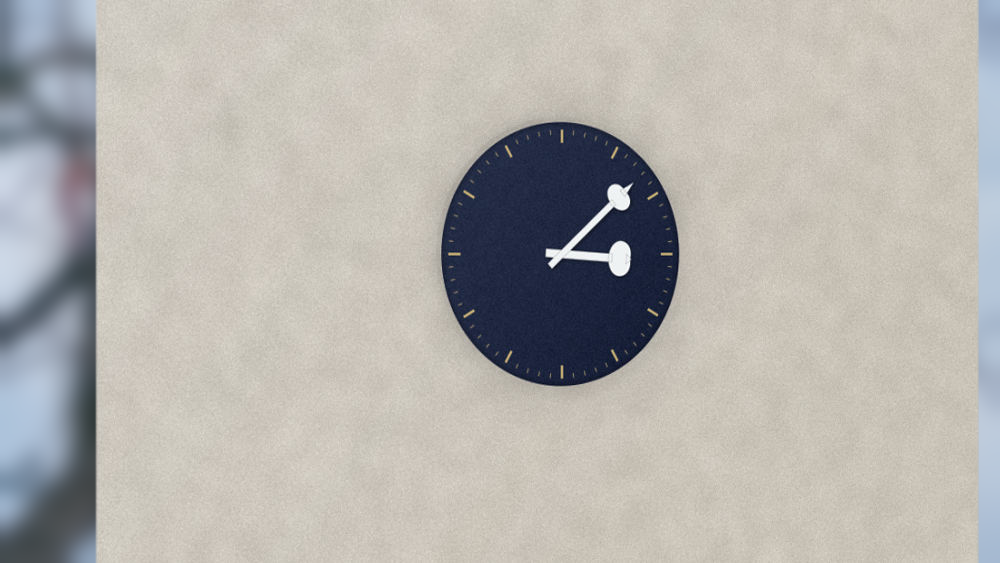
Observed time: 3:08
